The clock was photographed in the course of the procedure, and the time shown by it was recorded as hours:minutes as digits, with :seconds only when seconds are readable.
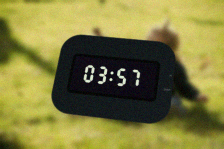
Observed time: 3:57
